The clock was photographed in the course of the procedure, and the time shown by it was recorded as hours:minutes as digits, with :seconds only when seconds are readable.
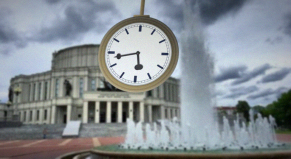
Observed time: 5:43
